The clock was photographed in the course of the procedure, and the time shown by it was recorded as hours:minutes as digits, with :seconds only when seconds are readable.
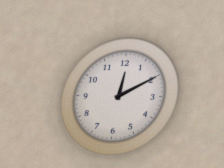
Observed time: 12:10
